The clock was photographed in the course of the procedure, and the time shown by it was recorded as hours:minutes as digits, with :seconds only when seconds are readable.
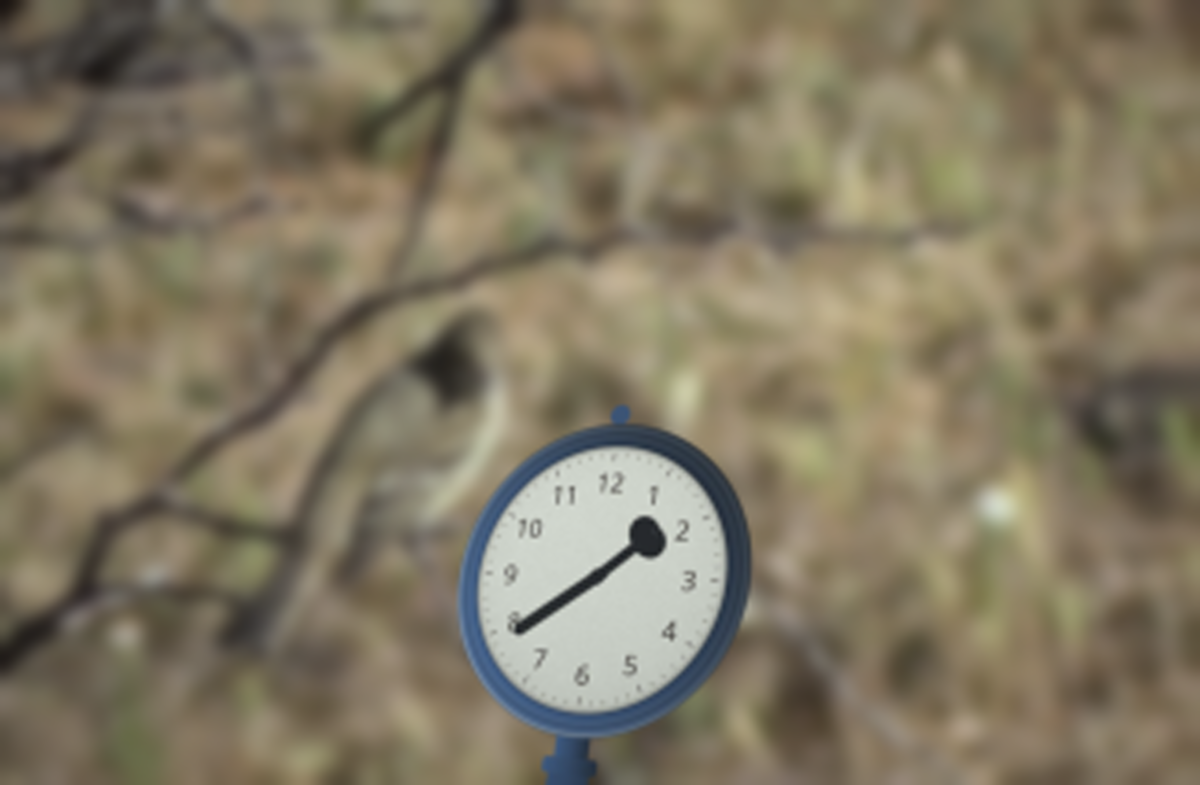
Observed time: 1:39
